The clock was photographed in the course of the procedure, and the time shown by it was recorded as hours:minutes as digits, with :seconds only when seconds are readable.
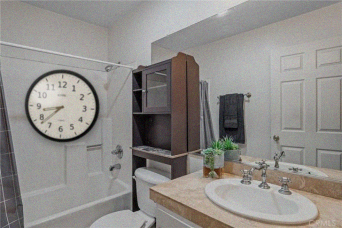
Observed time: 8:38
